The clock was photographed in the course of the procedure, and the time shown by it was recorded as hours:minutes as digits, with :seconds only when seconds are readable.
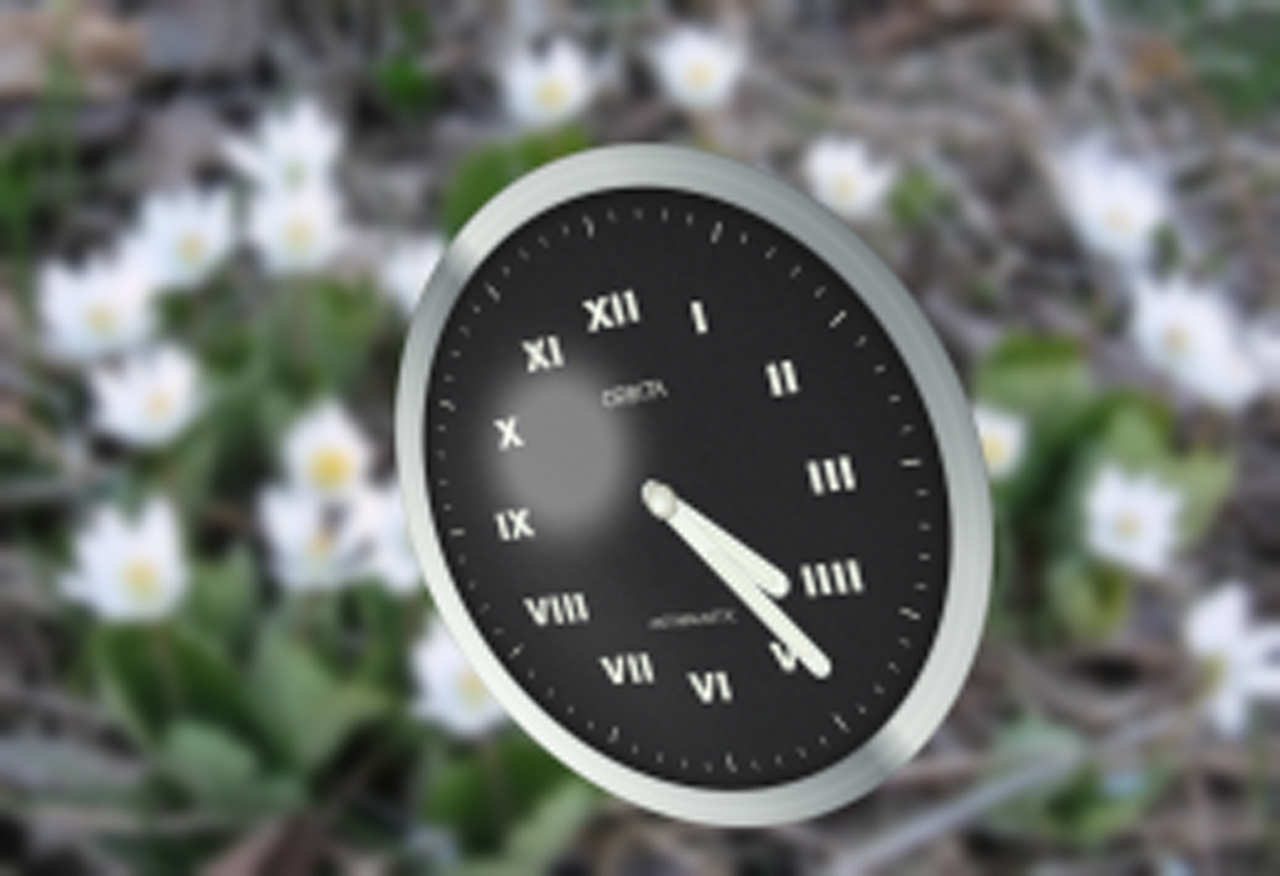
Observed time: 4:24
